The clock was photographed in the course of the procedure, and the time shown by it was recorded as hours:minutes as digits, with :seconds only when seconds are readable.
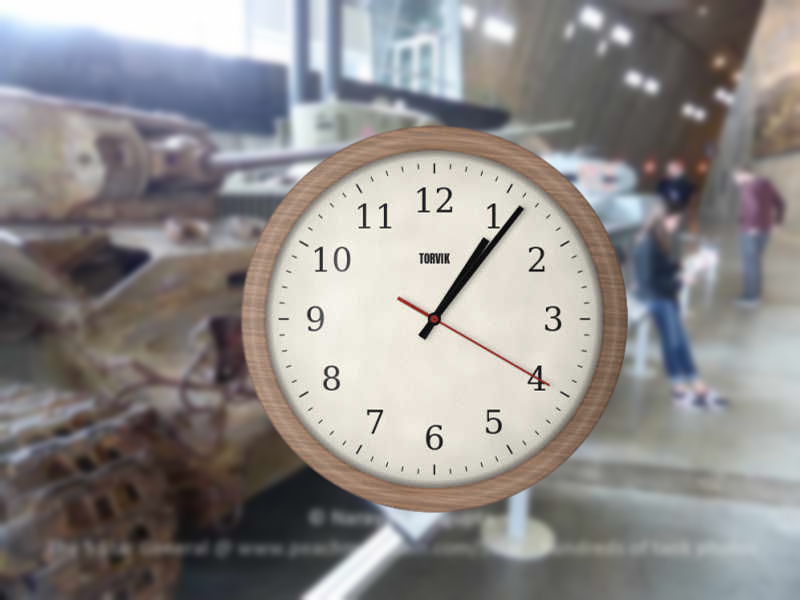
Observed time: 1:06:20
